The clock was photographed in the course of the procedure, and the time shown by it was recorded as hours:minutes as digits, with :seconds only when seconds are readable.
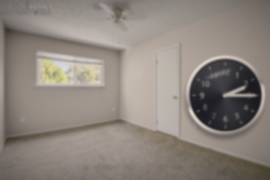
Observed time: 2:15
